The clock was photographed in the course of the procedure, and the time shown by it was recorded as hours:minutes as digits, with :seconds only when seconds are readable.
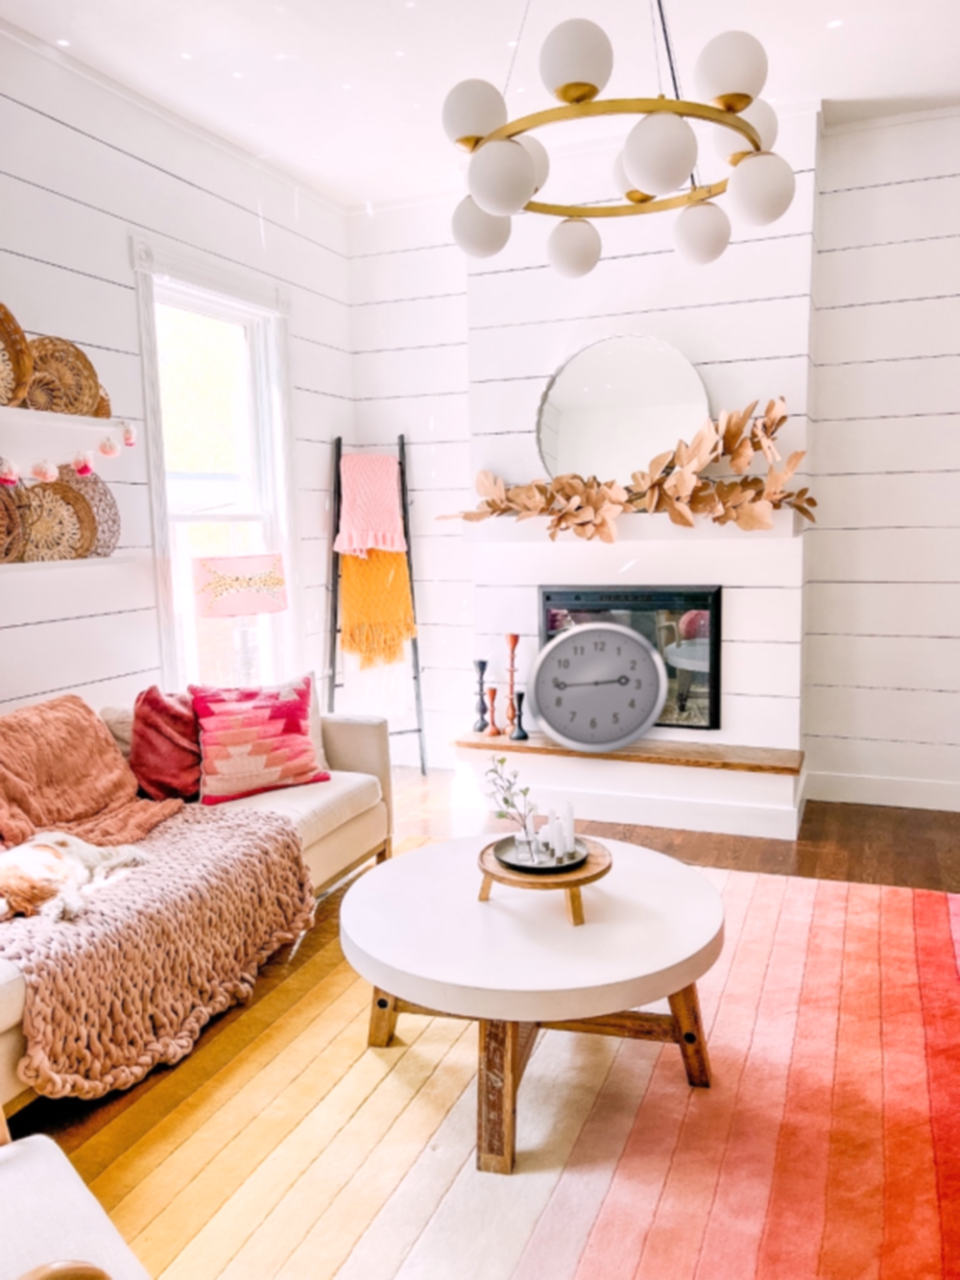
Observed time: 2:44
